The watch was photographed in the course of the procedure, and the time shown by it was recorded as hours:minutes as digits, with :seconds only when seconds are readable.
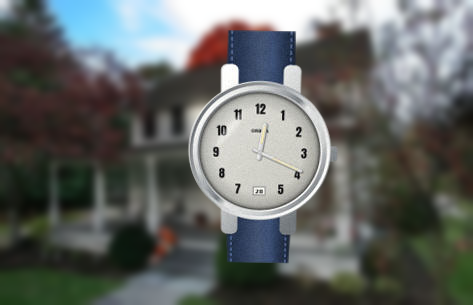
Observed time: 12:19
